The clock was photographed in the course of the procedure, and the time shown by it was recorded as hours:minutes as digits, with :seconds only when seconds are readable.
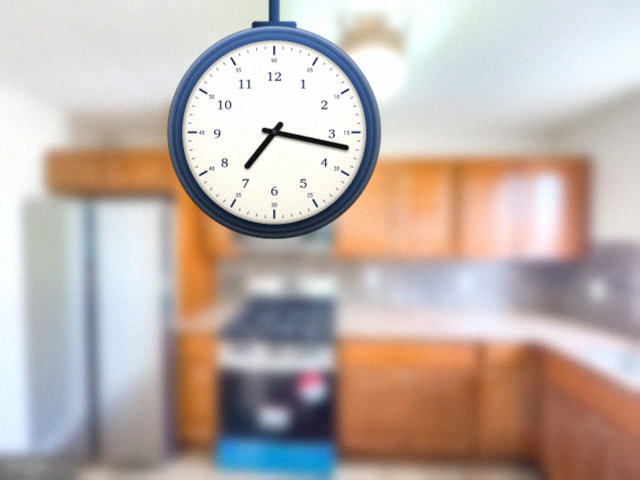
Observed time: 7:17
